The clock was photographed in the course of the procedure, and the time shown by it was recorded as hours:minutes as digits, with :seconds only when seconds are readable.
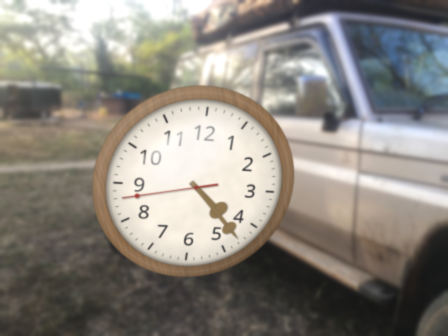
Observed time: 4:22:43
